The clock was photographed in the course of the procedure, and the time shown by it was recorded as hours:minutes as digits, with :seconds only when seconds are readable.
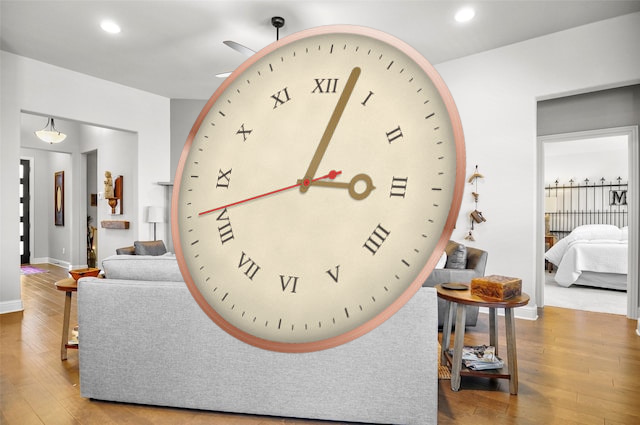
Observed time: 3:02:42
